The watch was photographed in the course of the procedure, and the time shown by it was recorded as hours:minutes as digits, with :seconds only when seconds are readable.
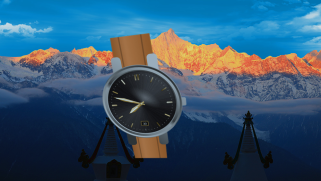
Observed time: 7:48
